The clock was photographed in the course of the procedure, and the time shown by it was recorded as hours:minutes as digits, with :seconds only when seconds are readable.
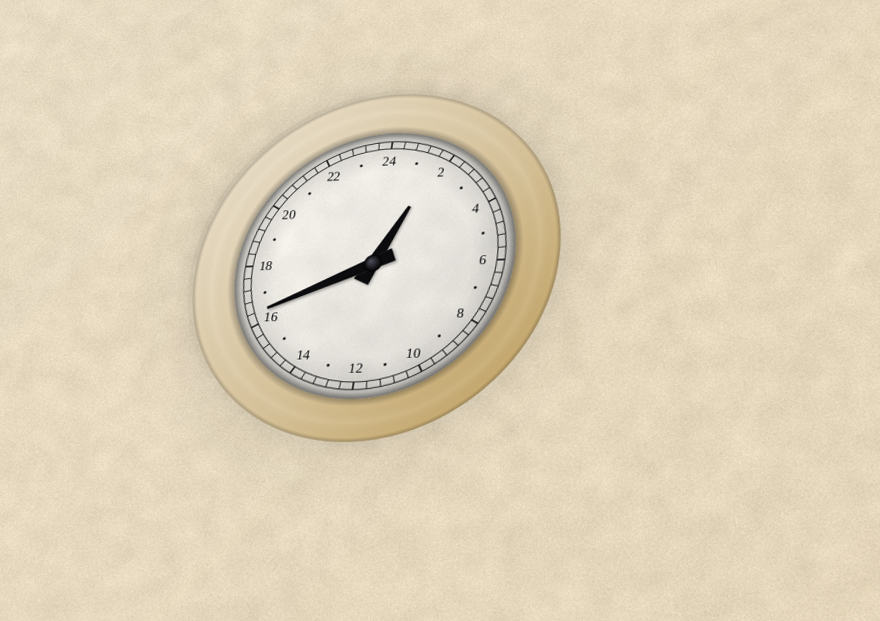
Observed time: 1:41
